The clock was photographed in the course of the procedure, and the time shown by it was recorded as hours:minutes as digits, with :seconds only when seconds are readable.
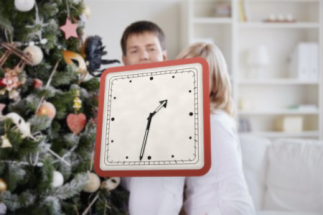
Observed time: 1:32
